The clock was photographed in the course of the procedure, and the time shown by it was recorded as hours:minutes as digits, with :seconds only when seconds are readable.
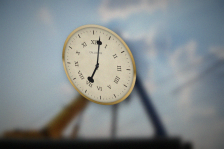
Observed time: 7:02
